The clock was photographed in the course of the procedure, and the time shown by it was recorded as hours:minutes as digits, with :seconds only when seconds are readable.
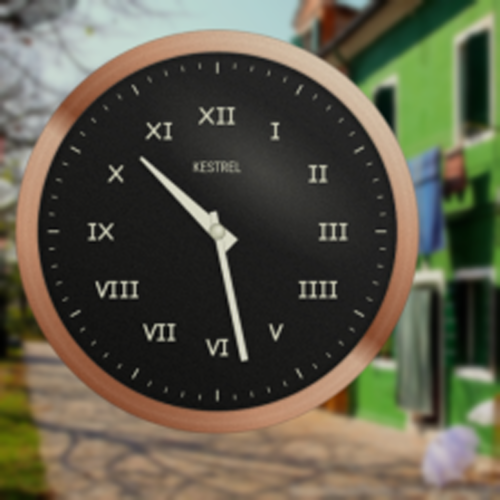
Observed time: 10:28
